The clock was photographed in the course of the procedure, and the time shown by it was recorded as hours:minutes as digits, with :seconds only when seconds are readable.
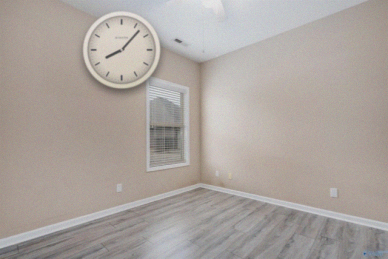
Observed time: 8:07
